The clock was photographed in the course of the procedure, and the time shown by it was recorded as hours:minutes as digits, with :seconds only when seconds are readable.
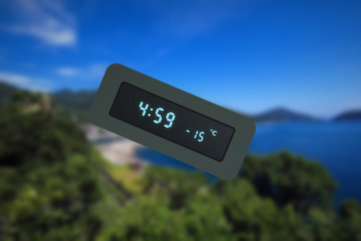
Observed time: 4:59
